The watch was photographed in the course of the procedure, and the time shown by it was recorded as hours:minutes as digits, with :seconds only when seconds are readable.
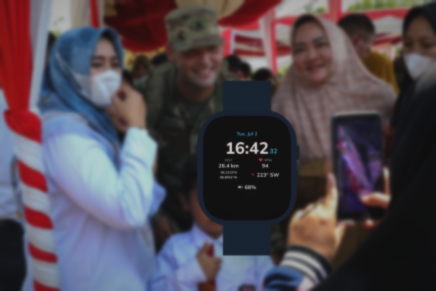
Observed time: 16:42
